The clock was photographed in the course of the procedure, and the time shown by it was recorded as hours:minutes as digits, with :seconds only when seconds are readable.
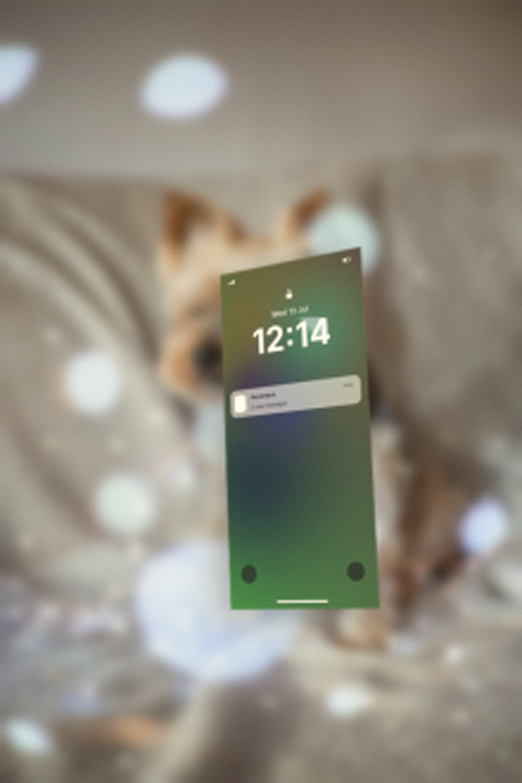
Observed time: 12:14
